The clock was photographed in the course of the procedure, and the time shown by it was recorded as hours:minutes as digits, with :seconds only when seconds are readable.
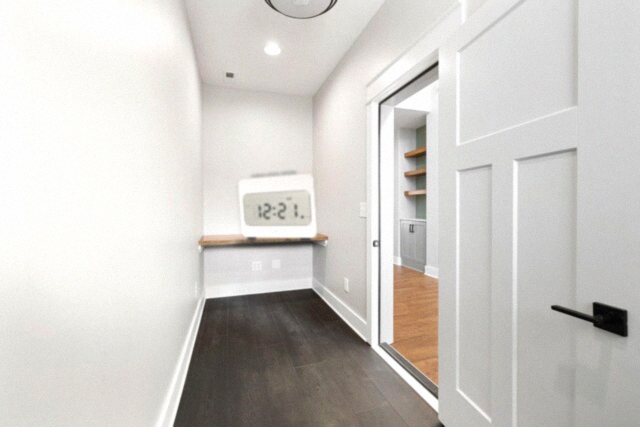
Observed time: 12:21
